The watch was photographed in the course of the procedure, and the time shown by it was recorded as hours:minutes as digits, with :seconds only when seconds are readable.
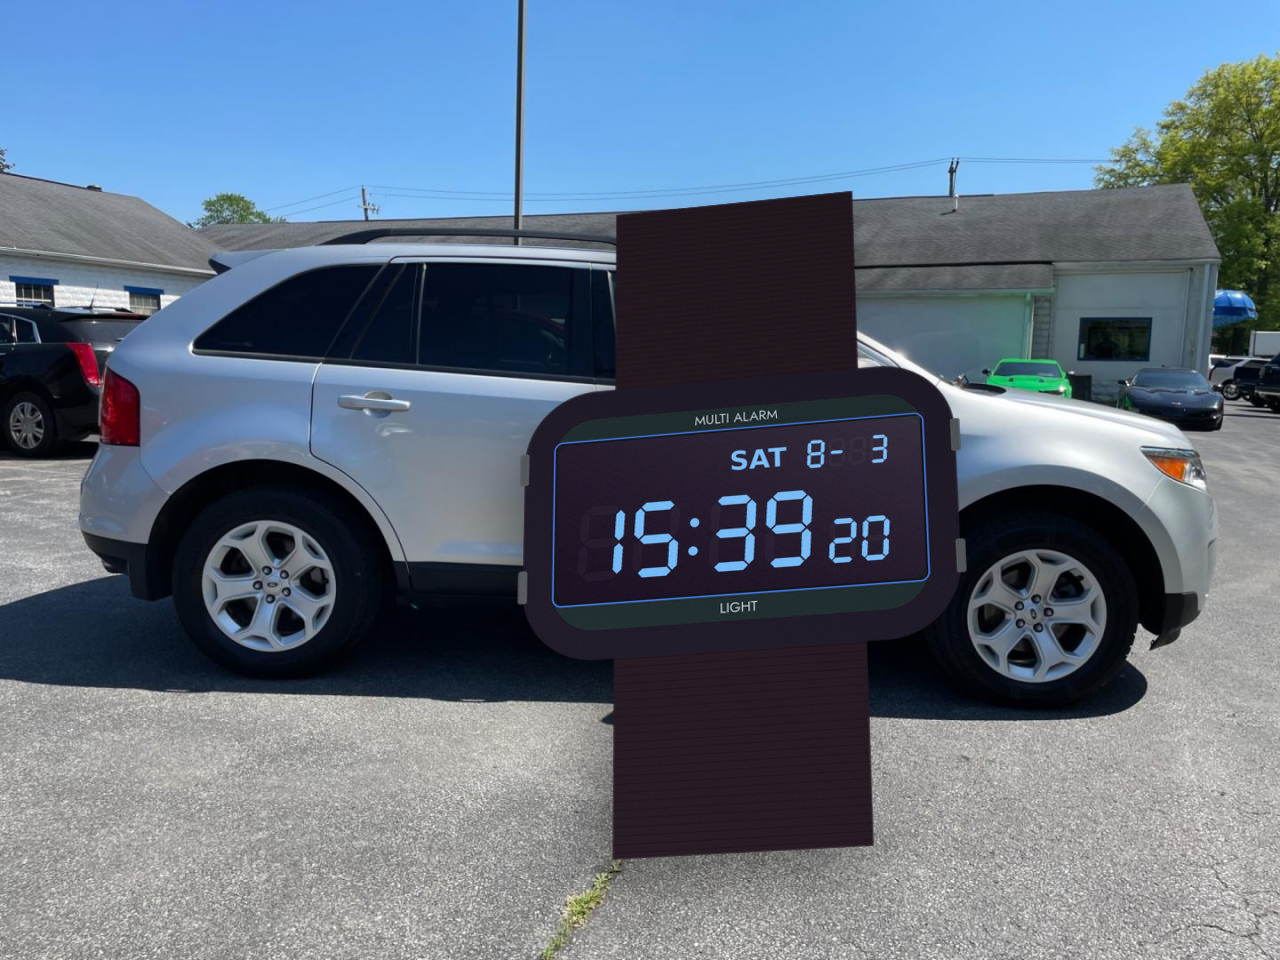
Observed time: 15:39:20
